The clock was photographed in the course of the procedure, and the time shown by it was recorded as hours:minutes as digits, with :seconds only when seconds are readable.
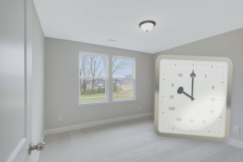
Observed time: 10:00
